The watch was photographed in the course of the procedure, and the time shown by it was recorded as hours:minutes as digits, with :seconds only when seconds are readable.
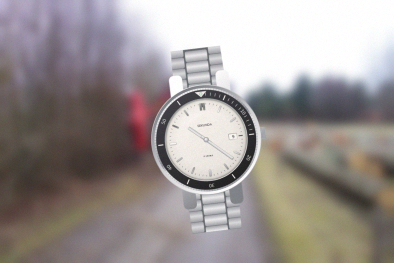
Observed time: 10:22
